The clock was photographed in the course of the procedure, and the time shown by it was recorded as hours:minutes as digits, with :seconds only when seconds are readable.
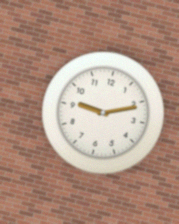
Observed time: 9:11
